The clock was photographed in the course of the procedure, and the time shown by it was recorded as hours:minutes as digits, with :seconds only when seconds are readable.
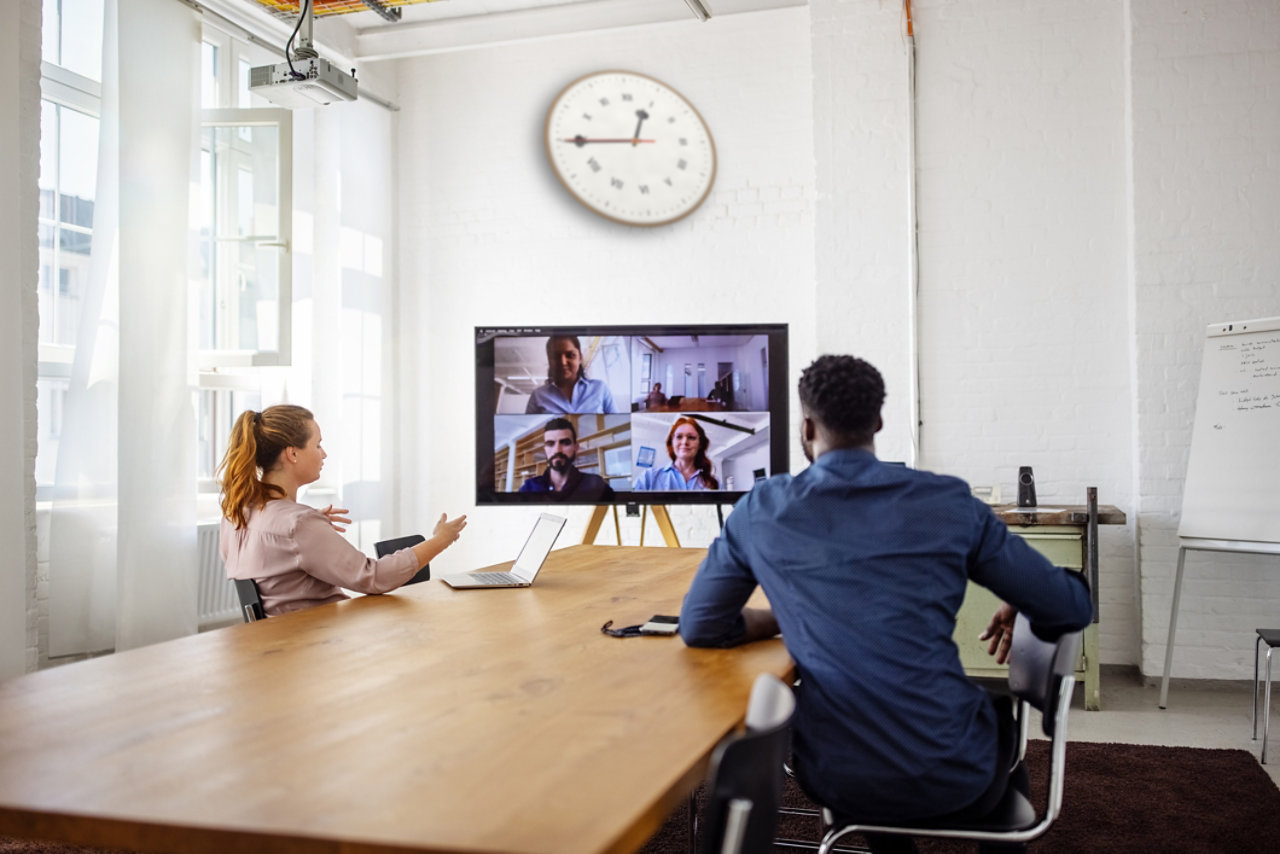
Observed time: 12:44:45
